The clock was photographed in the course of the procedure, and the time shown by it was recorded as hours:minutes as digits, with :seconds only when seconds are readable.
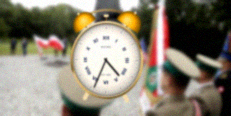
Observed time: 4:34
